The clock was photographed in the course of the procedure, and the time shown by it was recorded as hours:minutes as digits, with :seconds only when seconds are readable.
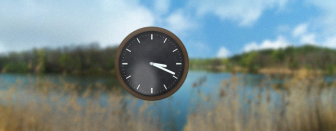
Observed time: 3:19
